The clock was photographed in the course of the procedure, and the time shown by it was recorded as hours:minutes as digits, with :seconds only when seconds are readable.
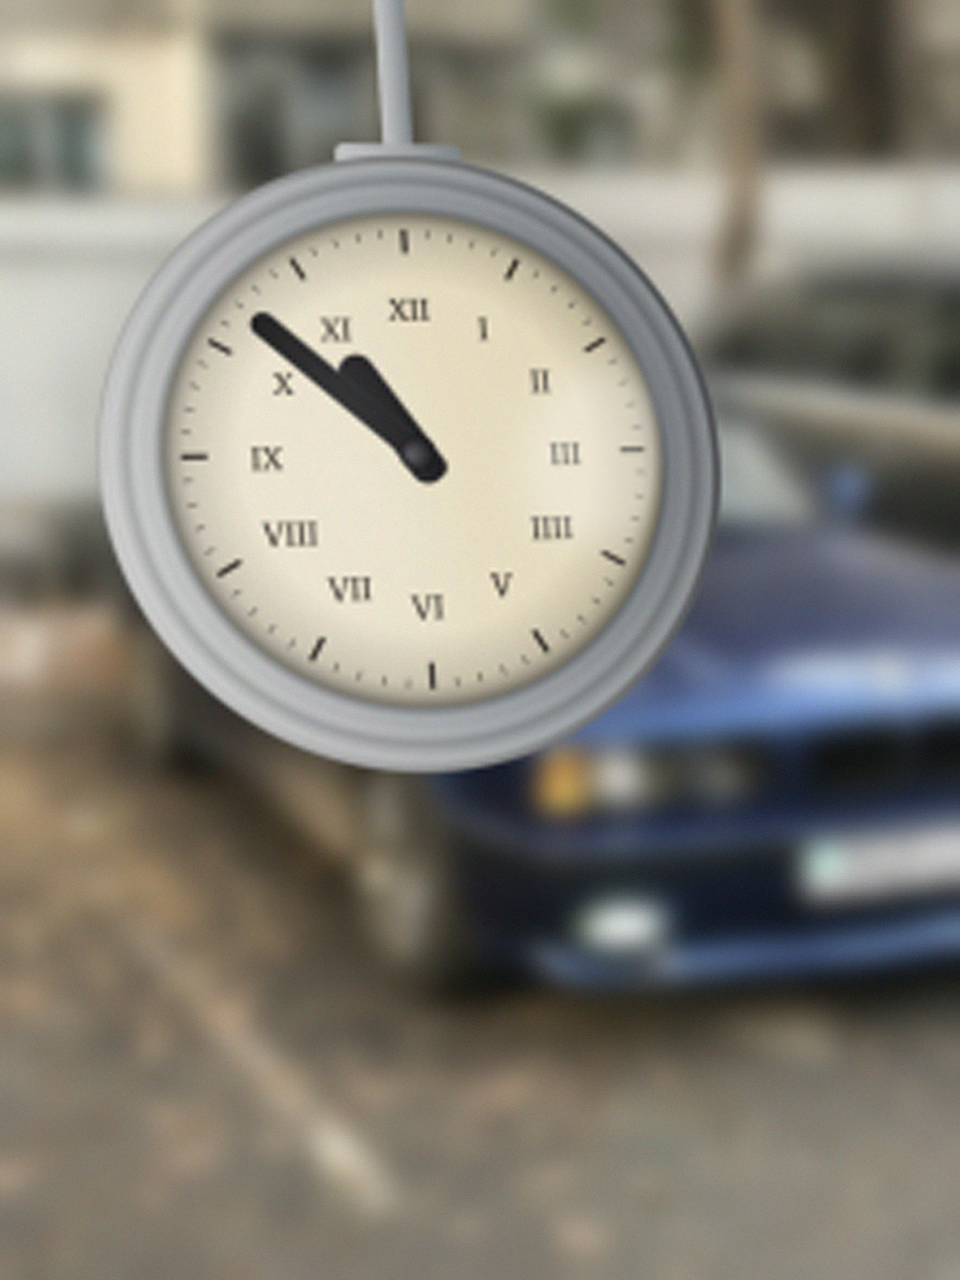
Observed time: 10:52
